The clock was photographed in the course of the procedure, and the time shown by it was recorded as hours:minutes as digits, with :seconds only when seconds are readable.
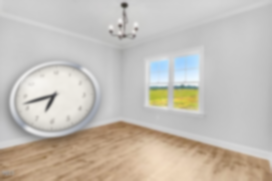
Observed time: 6:42
